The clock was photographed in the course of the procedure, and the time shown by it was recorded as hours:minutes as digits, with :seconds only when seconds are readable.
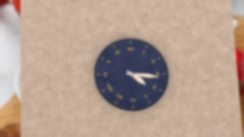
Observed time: 4:16
